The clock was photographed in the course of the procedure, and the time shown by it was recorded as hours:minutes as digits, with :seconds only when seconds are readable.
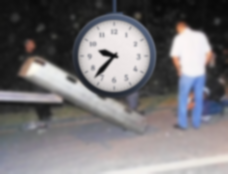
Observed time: 9:37
